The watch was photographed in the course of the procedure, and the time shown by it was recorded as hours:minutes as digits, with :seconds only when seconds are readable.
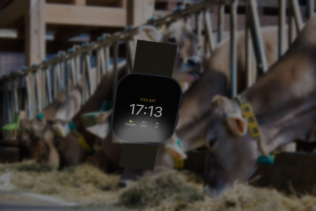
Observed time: 17:13
